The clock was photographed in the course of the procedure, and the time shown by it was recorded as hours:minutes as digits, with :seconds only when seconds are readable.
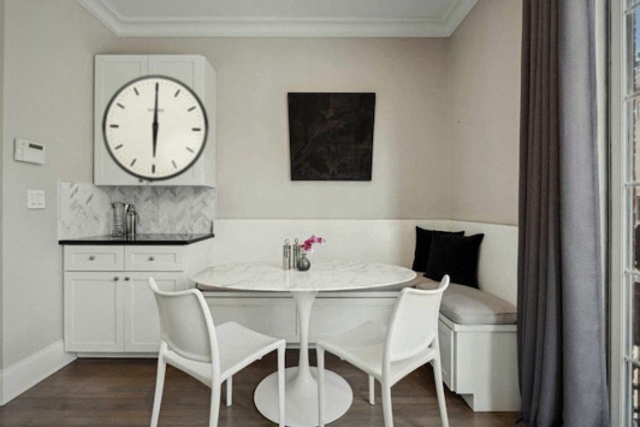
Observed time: 6:00
